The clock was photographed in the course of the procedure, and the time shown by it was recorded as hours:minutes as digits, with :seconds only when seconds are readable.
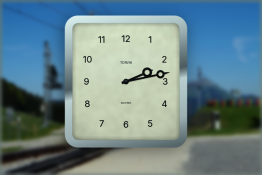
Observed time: 2:13
